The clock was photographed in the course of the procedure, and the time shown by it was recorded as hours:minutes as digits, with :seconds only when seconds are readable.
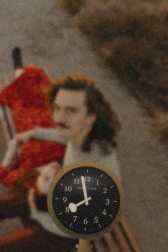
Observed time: 7:58
